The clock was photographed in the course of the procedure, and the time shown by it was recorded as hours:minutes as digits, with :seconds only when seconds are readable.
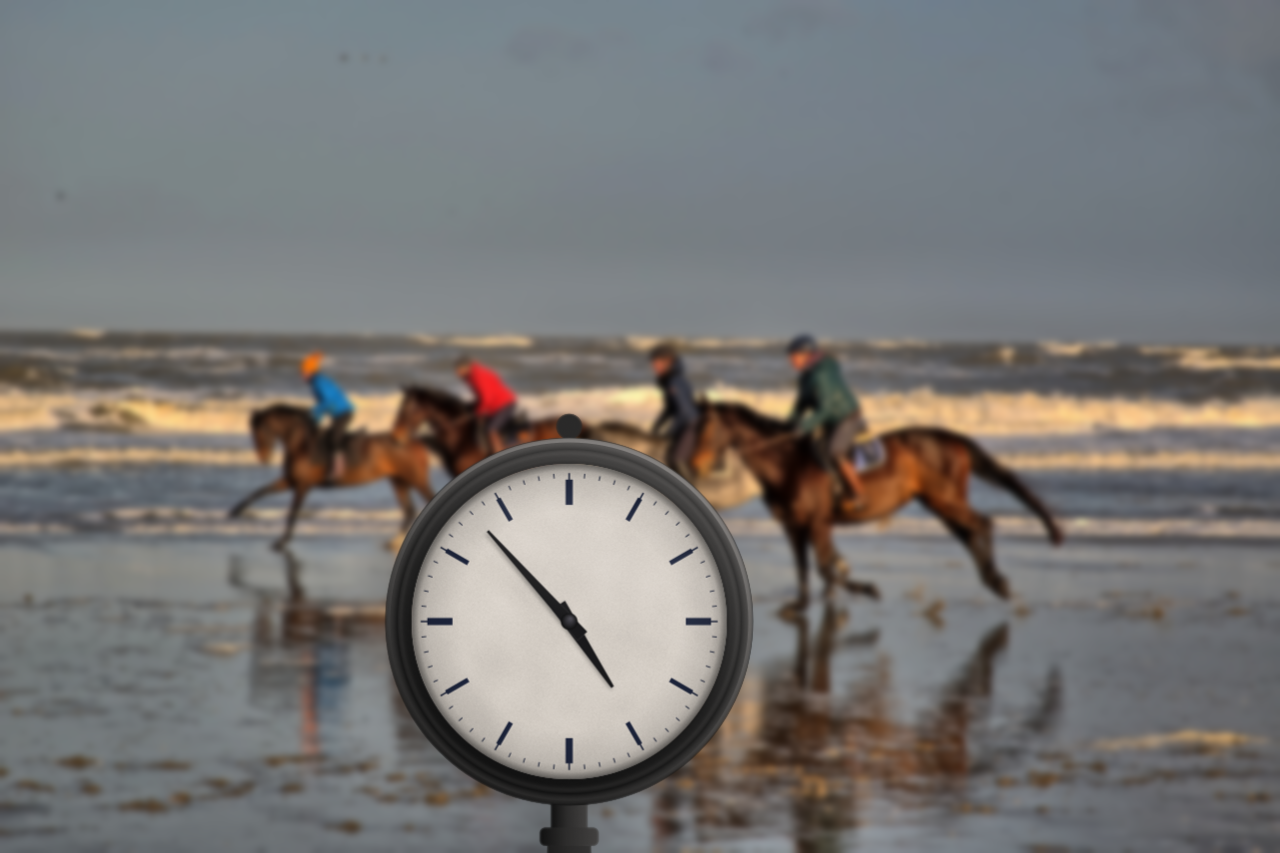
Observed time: 4:53
